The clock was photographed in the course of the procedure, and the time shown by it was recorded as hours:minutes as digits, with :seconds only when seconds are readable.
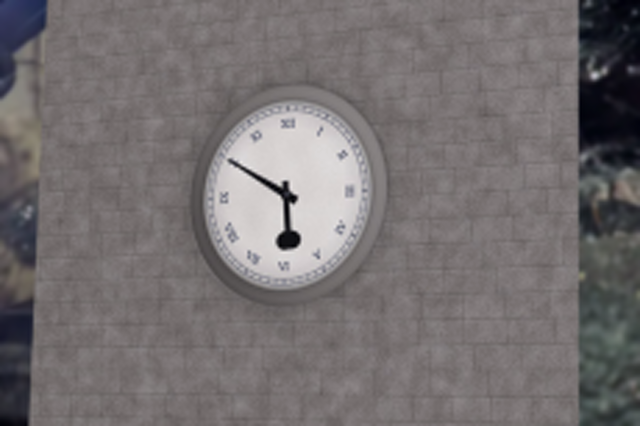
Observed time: 5:50
